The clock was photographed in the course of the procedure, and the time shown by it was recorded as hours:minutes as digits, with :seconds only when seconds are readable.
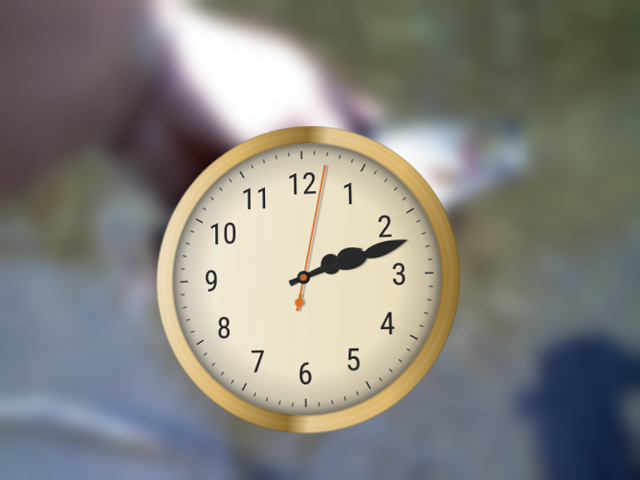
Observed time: 2:12:02
